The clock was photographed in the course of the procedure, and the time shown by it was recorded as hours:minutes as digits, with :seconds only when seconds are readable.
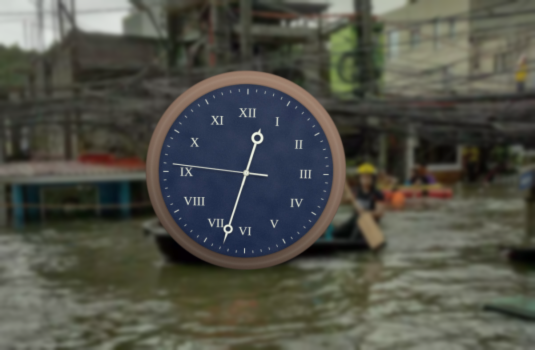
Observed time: 12:32:46
